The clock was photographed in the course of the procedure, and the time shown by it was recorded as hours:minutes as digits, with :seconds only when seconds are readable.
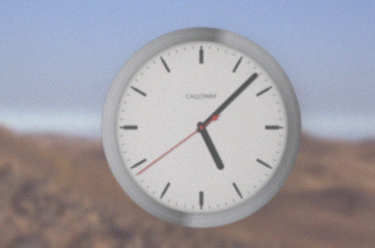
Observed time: 5:07:39
